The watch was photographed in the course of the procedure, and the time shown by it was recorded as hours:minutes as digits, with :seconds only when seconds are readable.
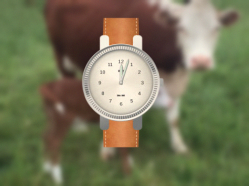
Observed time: 12:03
